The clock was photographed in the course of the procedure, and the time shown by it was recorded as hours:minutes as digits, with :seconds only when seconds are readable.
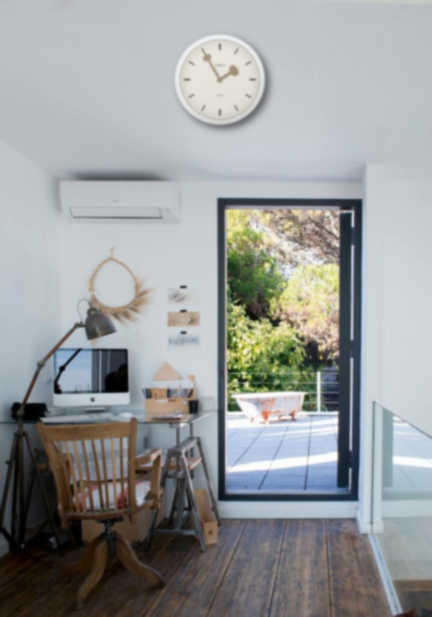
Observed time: 1:55
